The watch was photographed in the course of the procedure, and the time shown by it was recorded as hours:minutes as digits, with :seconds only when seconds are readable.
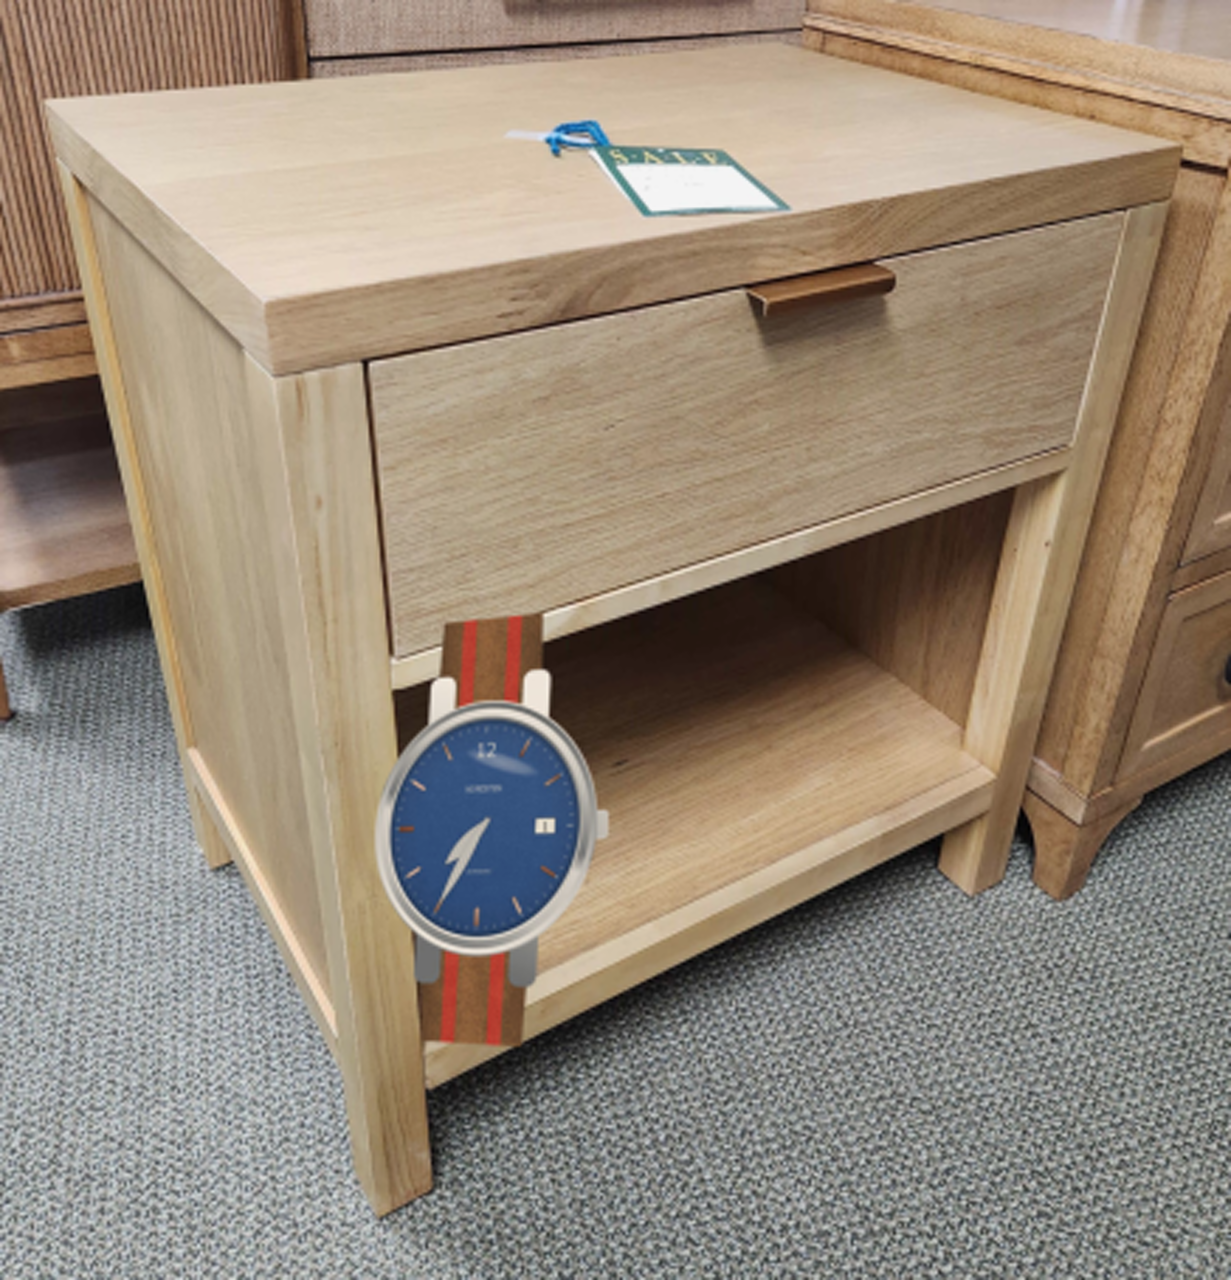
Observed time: 7:35
